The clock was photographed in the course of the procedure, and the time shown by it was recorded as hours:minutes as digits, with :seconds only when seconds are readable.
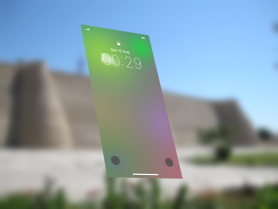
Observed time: 0:29
